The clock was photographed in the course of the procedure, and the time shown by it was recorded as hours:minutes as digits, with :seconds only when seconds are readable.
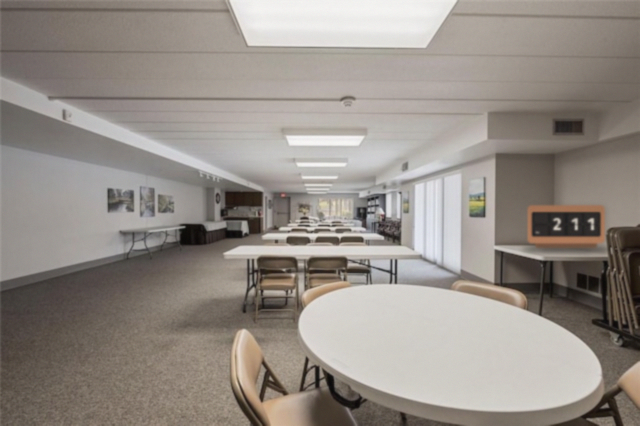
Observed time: 2:11
